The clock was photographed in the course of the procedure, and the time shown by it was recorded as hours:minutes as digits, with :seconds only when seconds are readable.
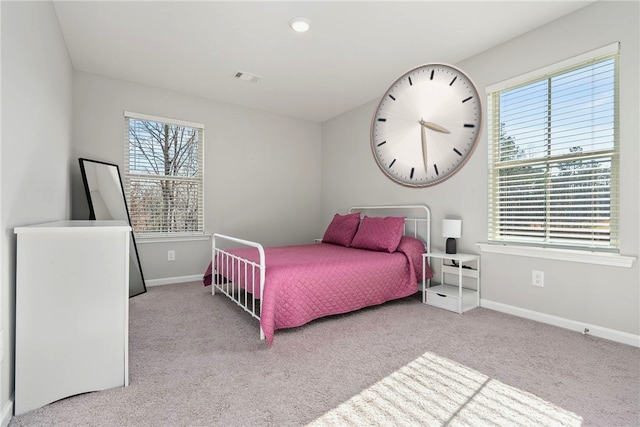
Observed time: 3:27
